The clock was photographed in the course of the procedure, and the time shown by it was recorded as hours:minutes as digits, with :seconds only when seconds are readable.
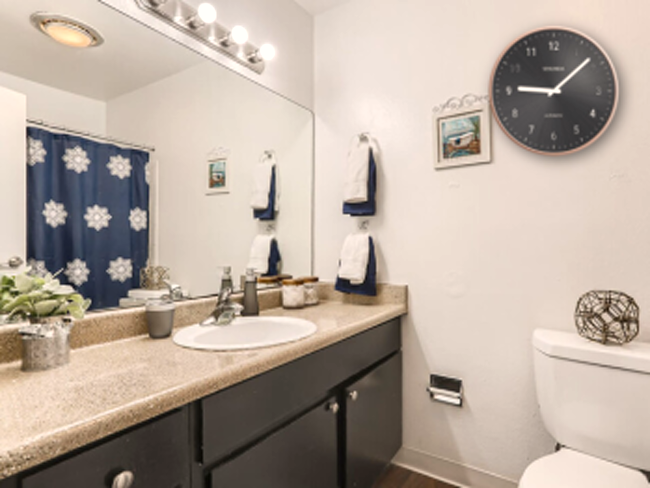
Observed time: 9:08
